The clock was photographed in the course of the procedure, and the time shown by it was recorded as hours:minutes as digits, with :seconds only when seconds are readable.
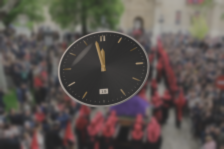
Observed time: 11:58
